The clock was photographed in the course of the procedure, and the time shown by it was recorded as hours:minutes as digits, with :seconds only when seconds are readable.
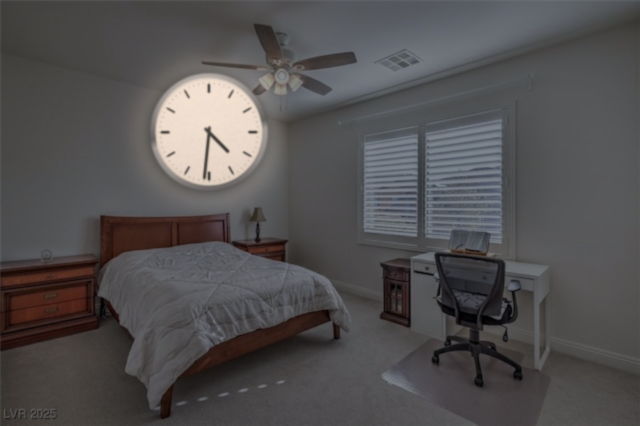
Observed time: 4:31
